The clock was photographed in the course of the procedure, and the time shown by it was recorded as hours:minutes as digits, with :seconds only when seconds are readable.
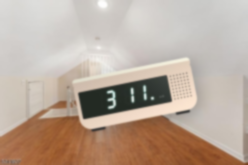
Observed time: 3:11
